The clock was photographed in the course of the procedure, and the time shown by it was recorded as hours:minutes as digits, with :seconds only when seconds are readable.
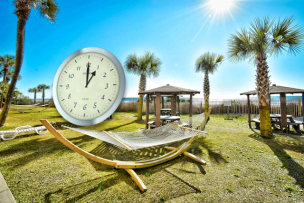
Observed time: 1:00
